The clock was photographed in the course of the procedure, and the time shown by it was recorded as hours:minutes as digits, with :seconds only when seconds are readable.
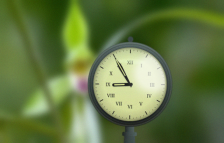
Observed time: 8:55
